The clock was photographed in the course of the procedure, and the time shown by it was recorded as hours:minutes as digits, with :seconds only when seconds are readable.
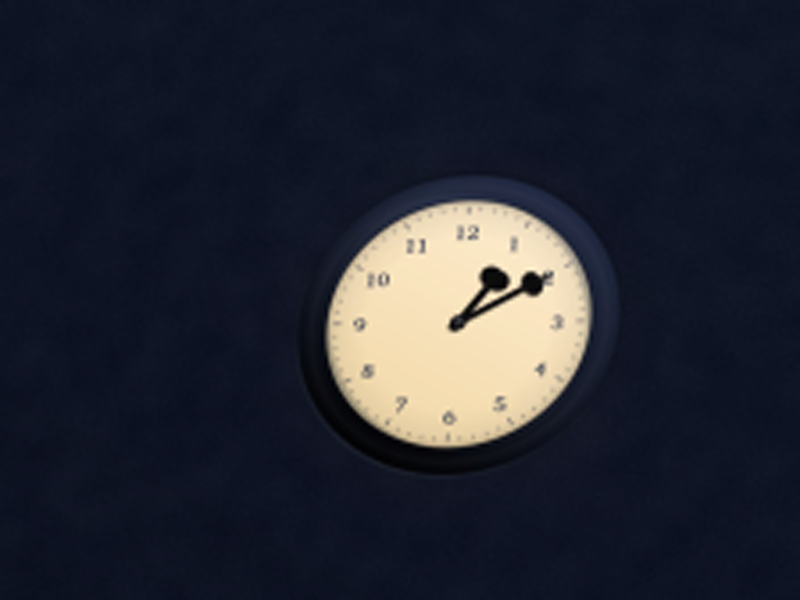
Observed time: 1:10
